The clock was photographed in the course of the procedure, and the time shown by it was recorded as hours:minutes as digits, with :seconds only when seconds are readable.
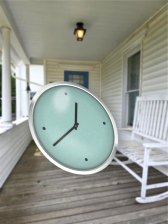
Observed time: 12:40
